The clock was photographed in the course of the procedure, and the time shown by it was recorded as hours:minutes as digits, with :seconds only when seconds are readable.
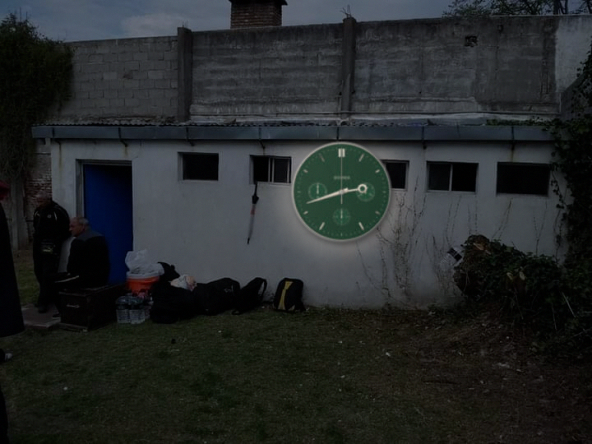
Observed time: 2:42
